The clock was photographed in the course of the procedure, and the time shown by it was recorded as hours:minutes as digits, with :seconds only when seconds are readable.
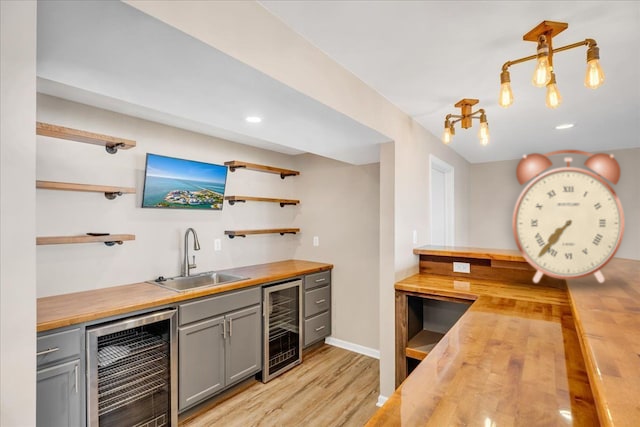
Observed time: 7:37
